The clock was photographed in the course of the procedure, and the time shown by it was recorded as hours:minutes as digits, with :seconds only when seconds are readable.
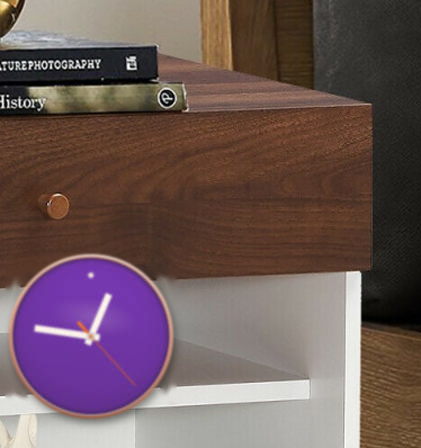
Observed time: 12:46:23
